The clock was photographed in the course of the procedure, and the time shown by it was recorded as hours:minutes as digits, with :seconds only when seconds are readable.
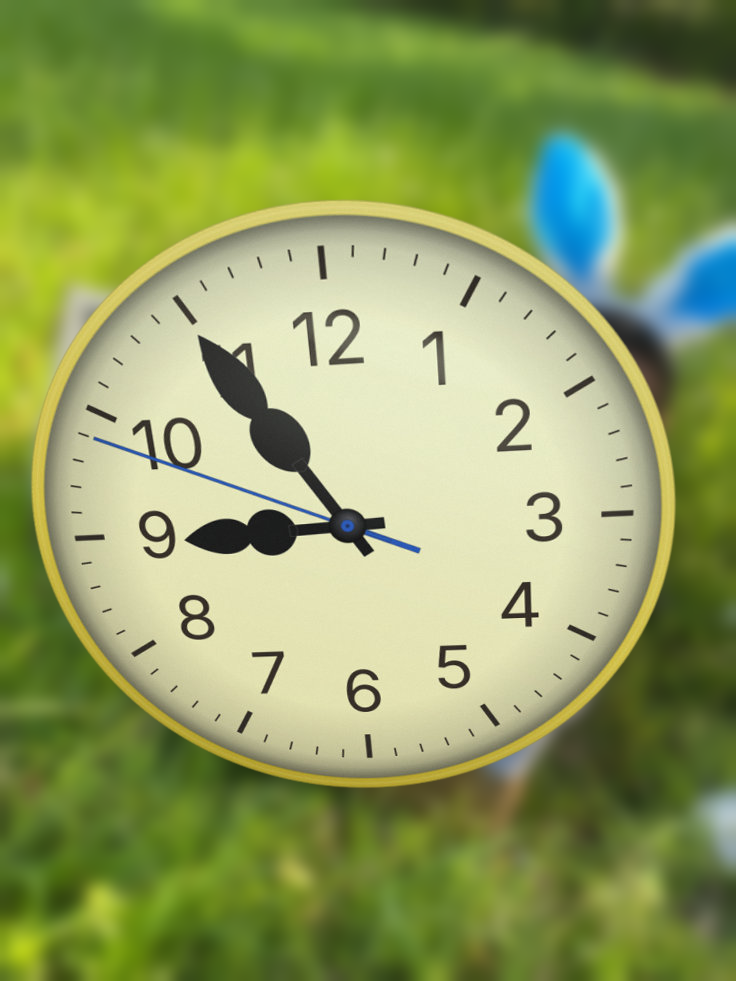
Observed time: 8:54:49
